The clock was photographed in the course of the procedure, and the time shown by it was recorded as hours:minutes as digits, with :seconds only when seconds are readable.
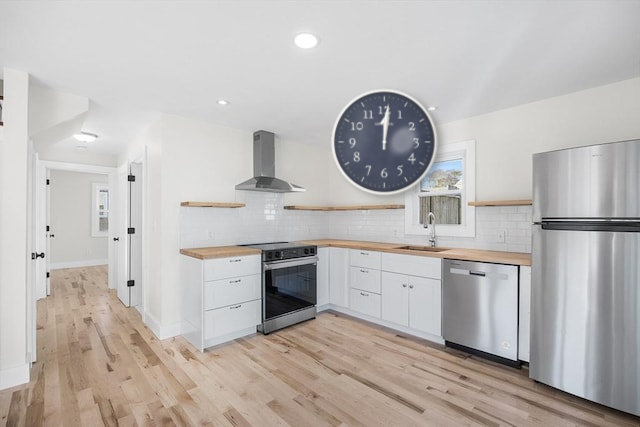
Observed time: 12:01
